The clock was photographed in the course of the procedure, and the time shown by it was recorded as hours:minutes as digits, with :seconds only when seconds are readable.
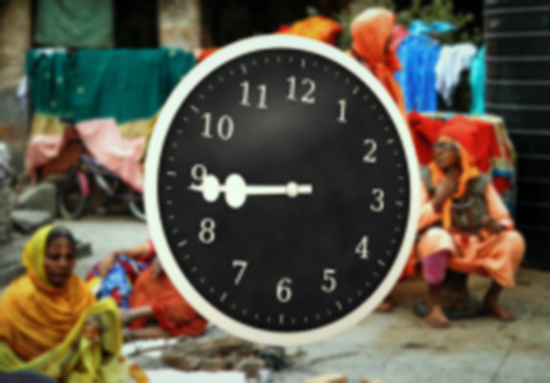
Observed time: 8:44
